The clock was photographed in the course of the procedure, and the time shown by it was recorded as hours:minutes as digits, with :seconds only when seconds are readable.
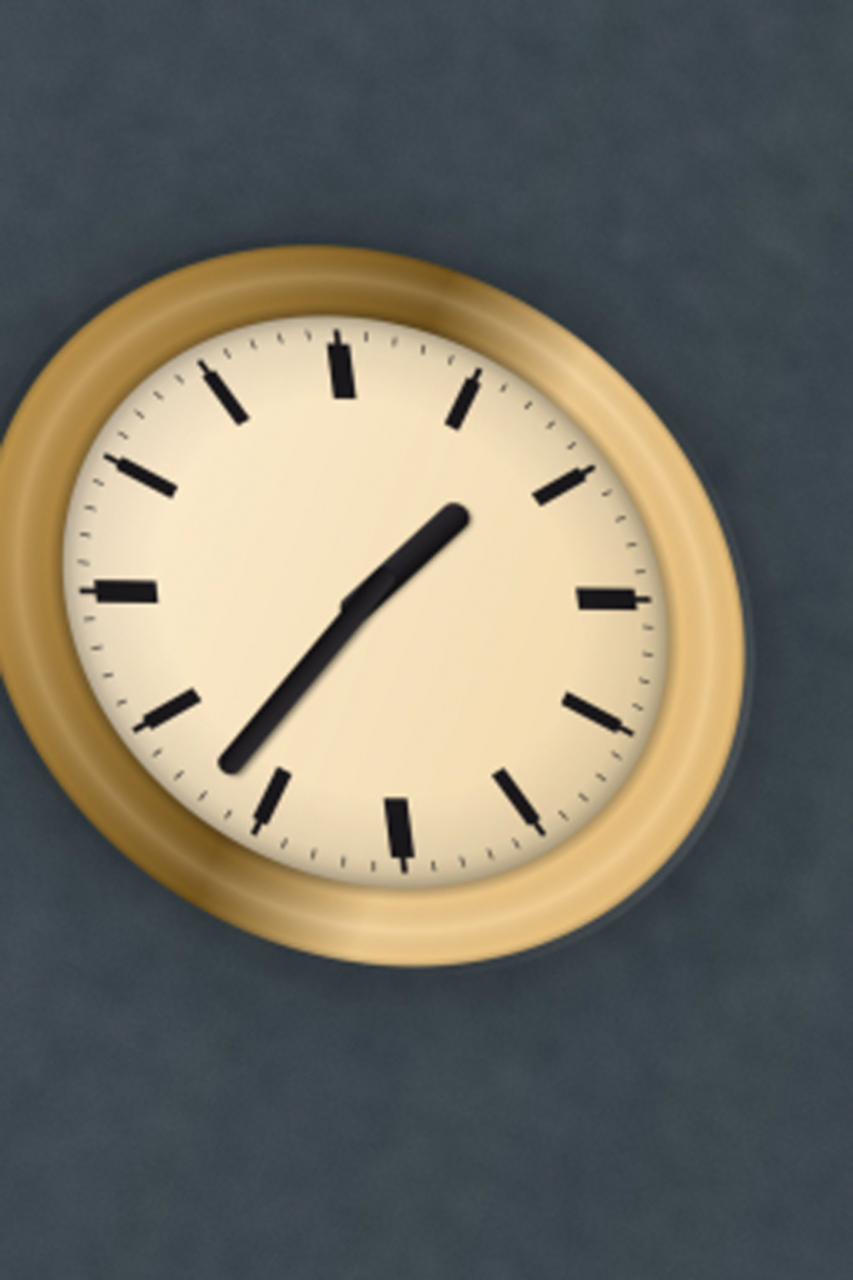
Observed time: 1:37
